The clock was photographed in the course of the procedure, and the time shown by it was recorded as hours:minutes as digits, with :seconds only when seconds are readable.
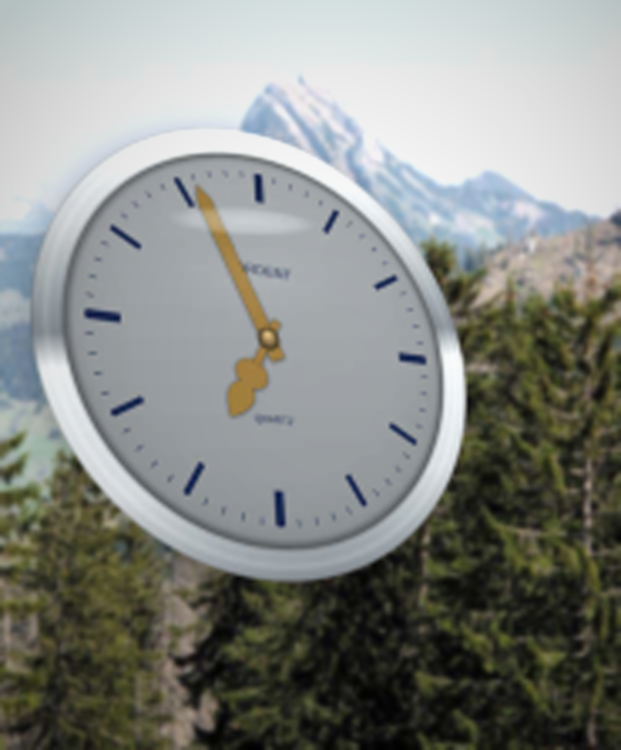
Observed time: 6:56
